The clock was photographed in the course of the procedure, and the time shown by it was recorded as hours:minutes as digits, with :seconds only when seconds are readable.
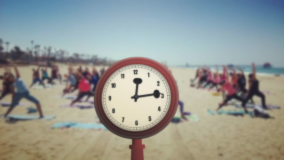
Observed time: 12:14
